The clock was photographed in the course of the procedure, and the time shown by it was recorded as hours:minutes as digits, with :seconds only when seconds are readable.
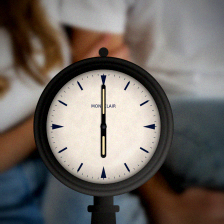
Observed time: 6:00
